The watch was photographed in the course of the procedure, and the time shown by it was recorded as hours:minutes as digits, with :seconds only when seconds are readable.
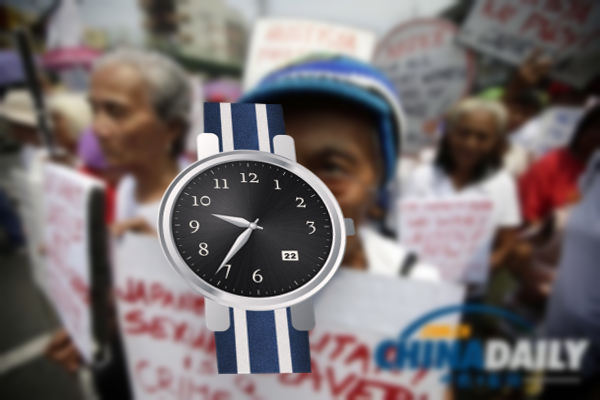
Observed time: 9:36
